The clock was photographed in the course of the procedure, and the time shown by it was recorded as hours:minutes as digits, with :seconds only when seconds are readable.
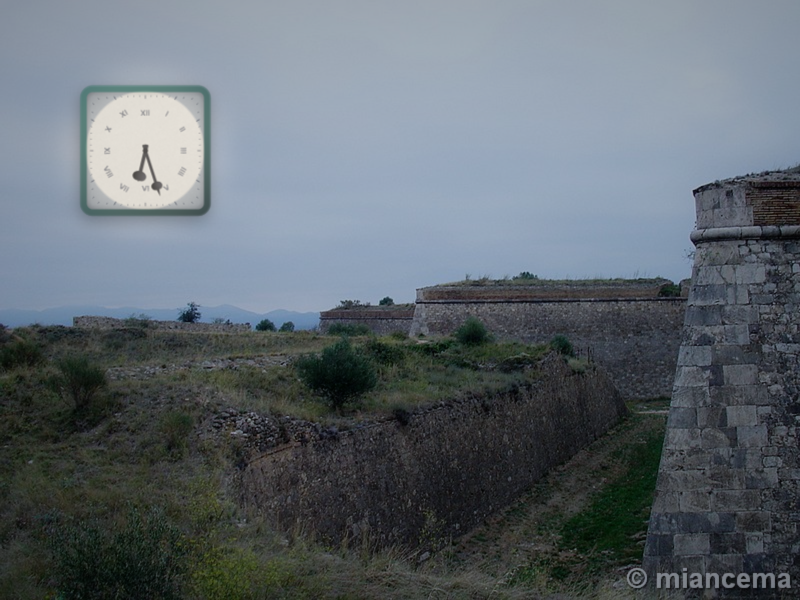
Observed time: 6:27
